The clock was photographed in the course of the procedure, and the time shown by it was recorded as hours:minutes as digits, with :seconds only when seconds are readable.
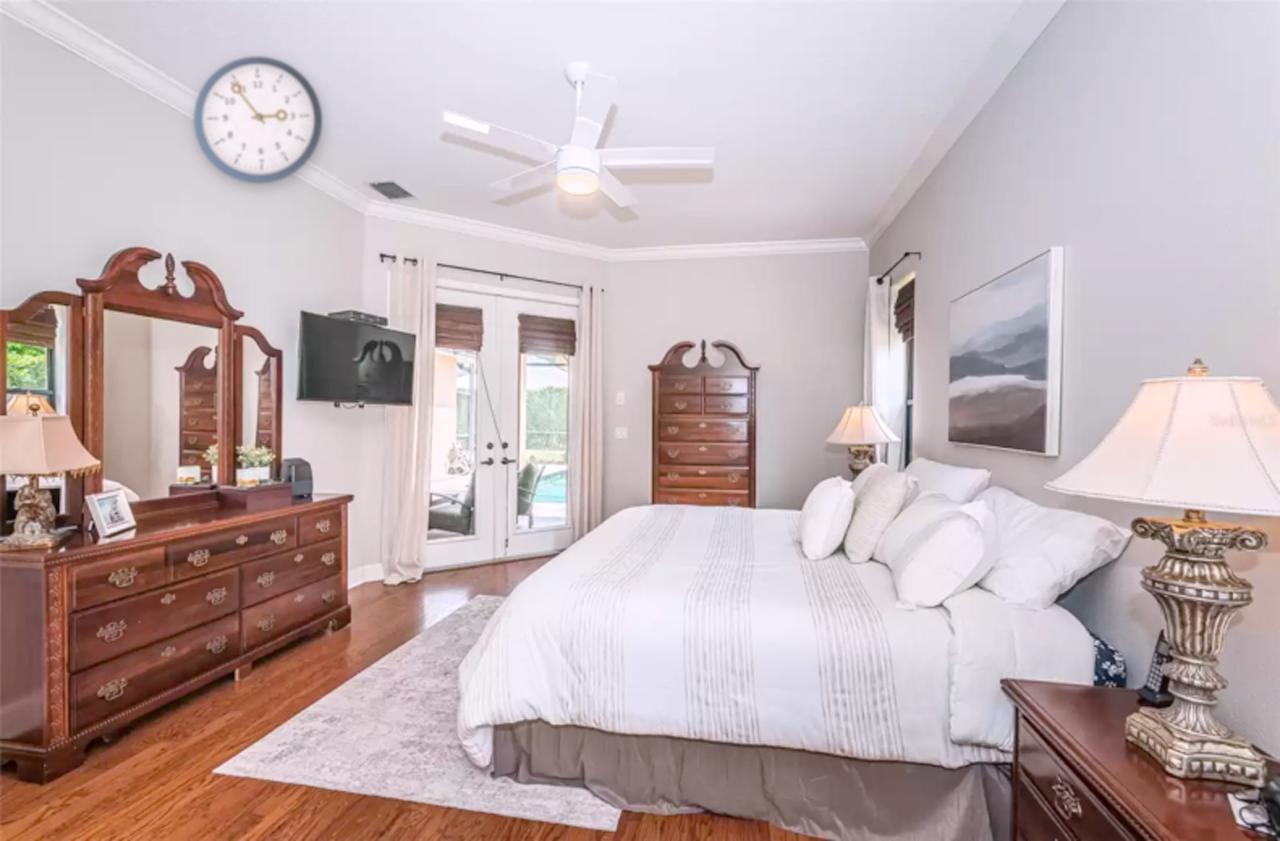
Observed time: 2:54
